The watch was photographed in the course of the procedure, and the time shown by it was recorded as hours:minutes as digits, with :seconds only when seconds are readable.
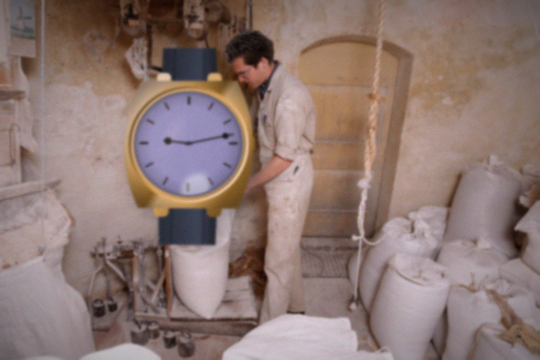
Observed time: 9:13
